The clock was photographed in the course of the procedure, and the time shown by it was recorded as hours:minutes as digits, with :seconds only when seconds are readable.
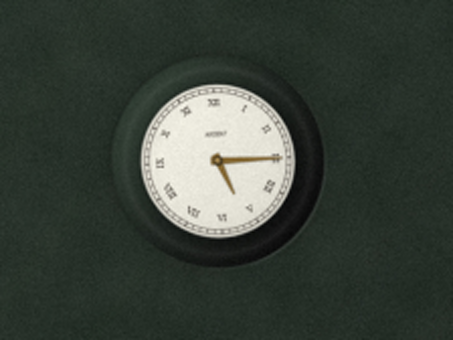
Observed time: 5:15
